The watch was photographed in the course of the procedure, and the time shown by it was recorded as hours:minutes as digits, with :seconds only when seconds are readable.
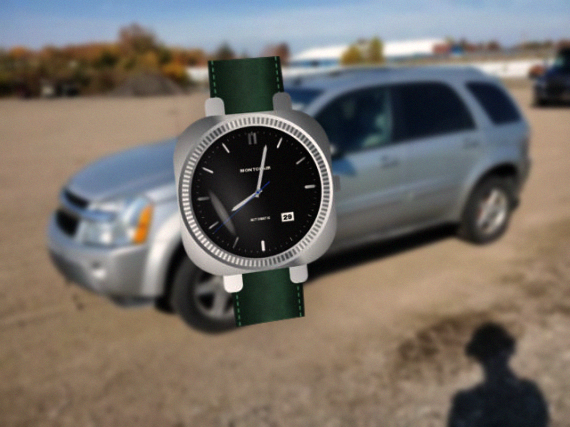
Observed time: 8:02:39
